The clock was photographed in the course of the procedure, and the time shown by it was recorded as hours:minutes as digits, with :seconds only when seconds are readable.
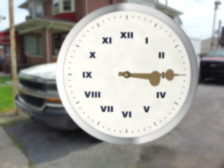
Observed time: 3:15
